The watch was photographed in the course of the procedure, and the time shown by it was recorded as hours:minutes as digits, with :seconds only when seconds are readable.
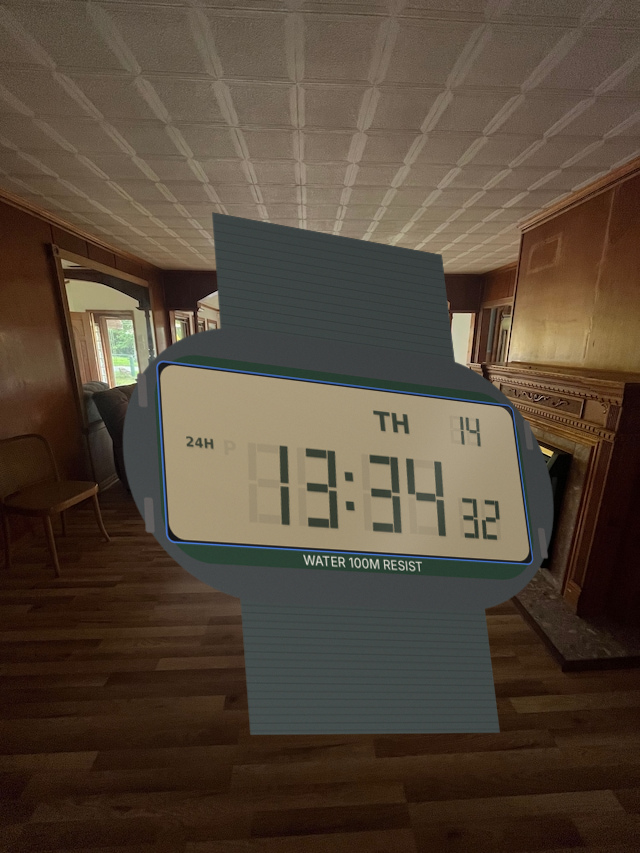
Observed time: 13:34:32
